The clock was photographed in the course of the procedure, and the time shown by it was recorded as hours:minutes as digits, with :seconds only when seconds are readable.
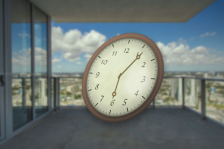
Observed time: 6:06
